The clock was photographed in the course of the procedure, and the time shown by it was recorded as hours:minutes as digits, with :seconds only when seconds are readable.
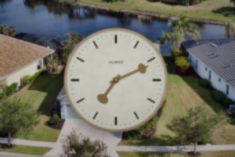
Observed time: 7:11
